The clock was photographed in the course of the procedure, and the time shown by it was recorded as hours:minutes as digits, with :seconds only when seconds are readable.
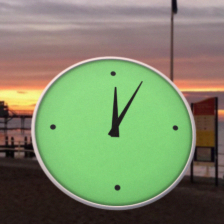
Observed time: 12:05
